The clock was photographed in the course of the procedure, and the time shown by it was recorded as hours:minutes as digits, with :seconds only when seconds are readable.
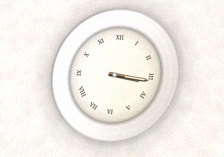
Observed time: 3:16
